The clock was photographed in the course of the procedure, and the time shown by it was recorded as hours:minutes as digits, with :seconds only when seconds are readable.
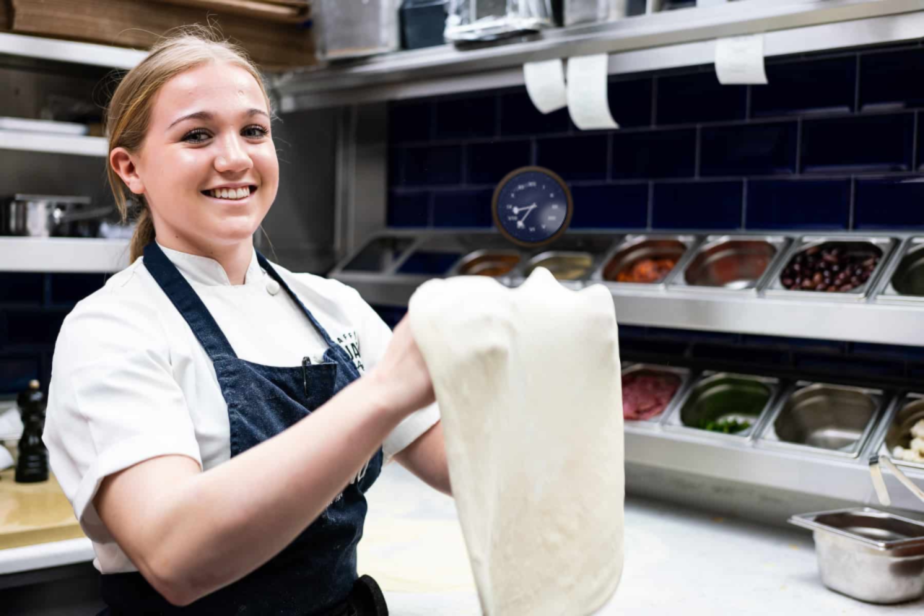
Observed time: 8:36
